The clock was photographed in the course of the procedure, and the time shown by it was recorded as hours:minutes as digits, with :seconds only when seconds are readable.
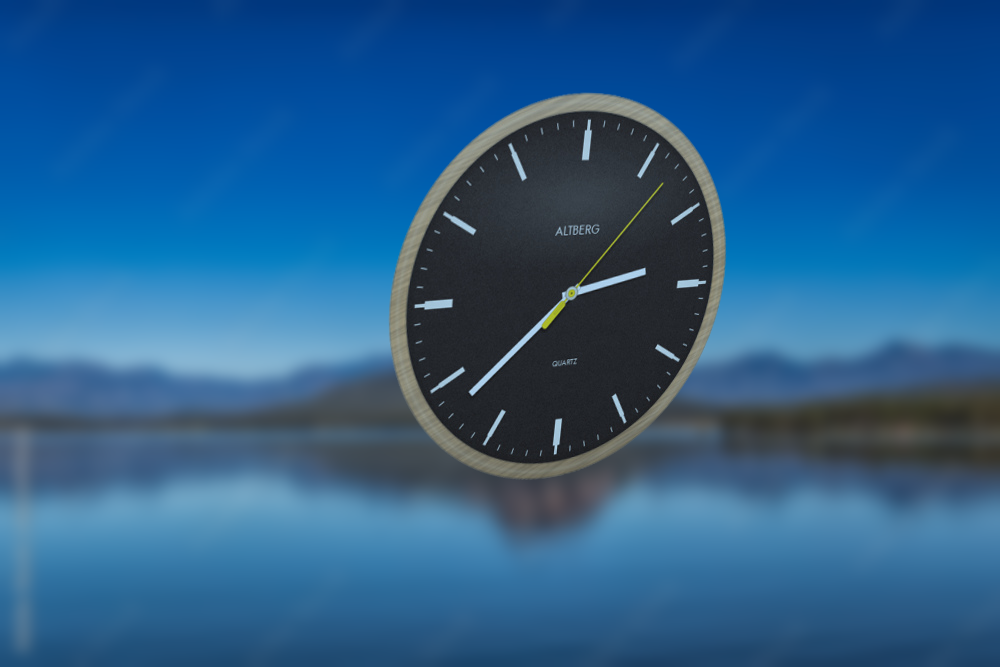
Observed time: 2:38:07
